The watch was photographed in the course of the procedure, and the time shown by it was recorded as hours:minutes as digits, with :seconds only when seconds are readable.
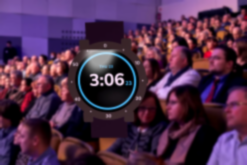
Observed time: 3:06
